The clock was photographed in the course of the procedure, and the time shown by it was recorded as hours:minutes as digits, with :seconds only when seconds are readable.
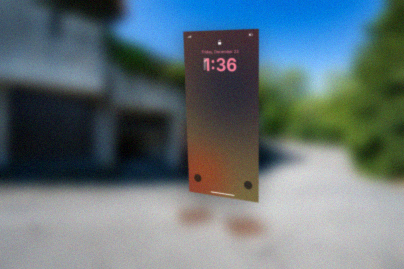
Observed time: 1:36
